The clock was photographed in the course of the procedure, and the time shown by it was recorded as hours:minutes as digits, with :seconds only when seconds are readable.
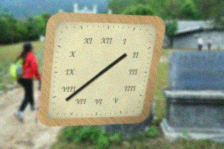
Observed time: 1:38
